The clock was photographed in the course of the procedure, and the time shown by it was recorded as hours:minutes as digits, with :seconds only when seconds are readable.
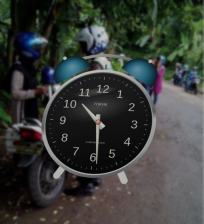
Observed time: 10:29
